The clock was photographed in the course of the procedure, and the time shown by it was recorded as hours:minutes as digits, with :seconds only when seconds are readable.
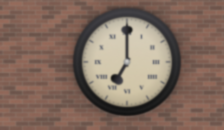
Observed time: 7:00
